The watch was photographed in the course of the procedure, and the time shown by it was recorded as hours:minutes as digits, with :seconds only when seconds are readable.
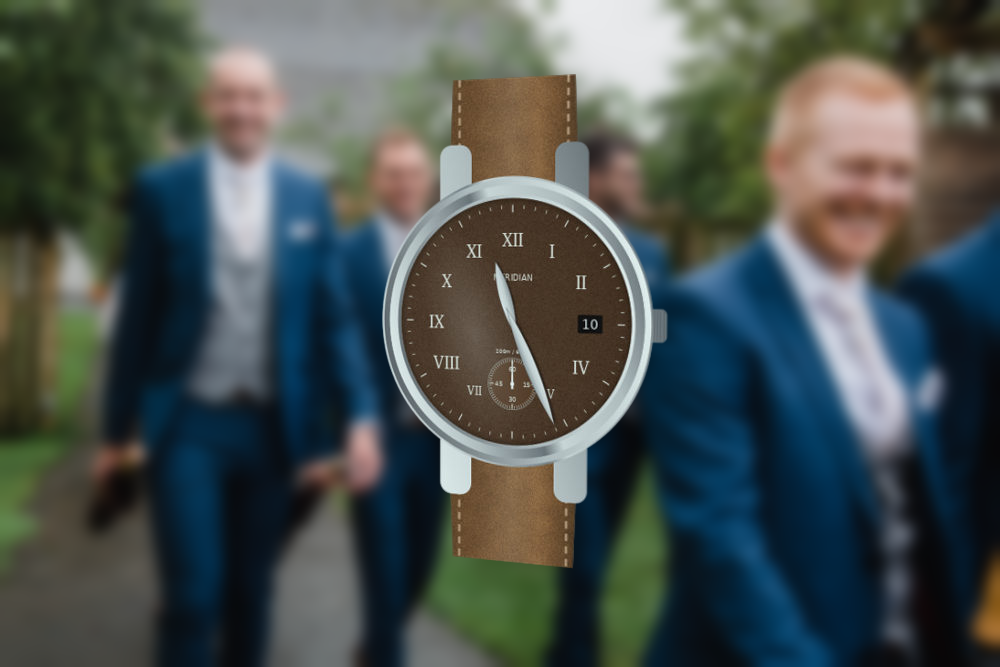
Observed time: 11:26
